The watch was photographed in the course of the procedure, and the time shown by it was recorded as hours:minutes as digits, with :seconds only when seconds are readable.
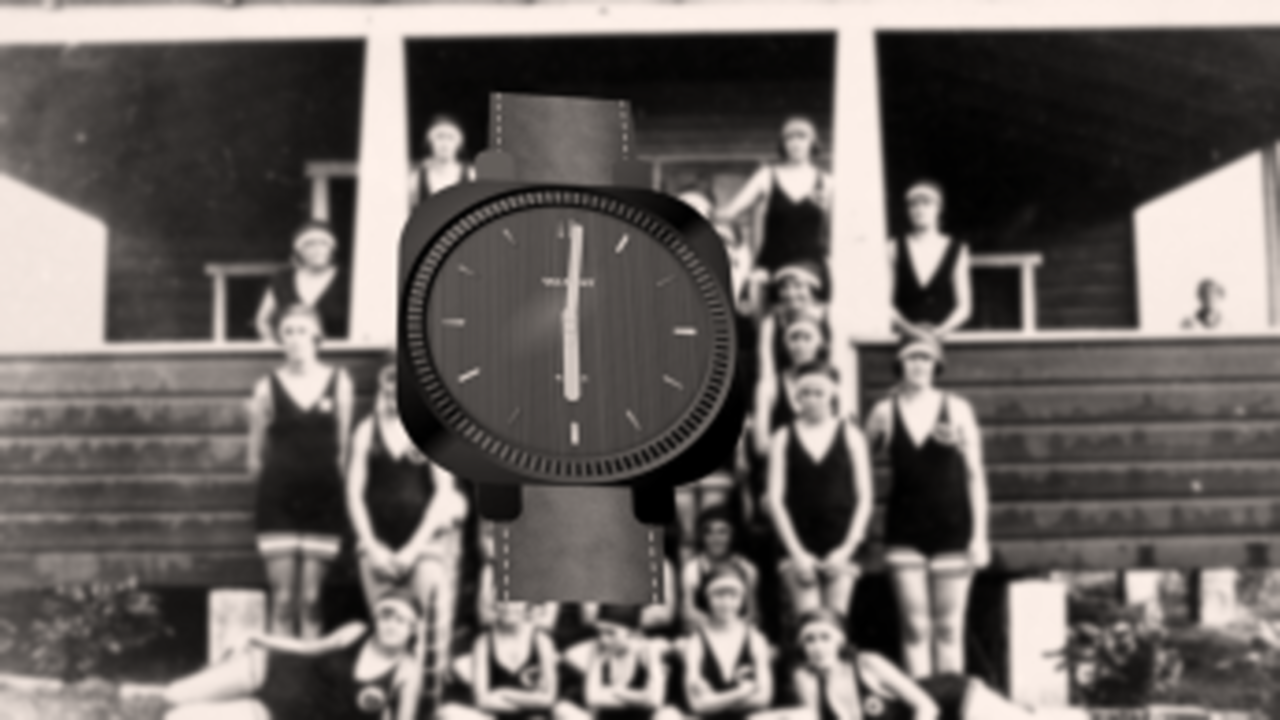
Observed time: 6:01
